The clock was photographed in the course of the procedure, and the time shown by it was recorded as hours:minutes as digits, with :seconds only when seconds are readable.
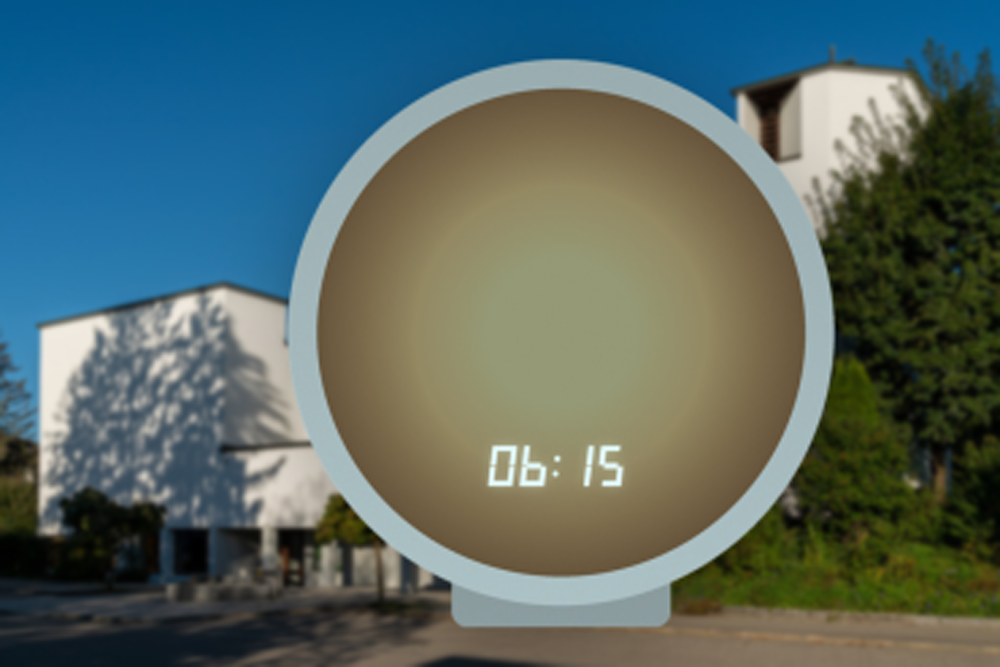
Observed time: 6:15
